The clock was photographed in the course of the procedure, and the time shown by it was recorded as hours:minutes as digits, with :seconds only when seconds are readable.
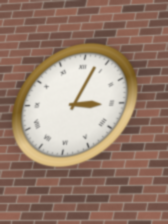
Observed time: 3:03
